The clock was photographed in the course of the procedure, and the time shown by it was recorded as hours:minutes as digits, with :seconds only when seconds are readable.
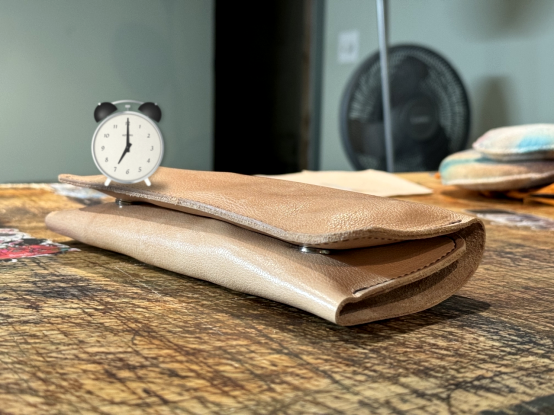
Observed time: 7:00
